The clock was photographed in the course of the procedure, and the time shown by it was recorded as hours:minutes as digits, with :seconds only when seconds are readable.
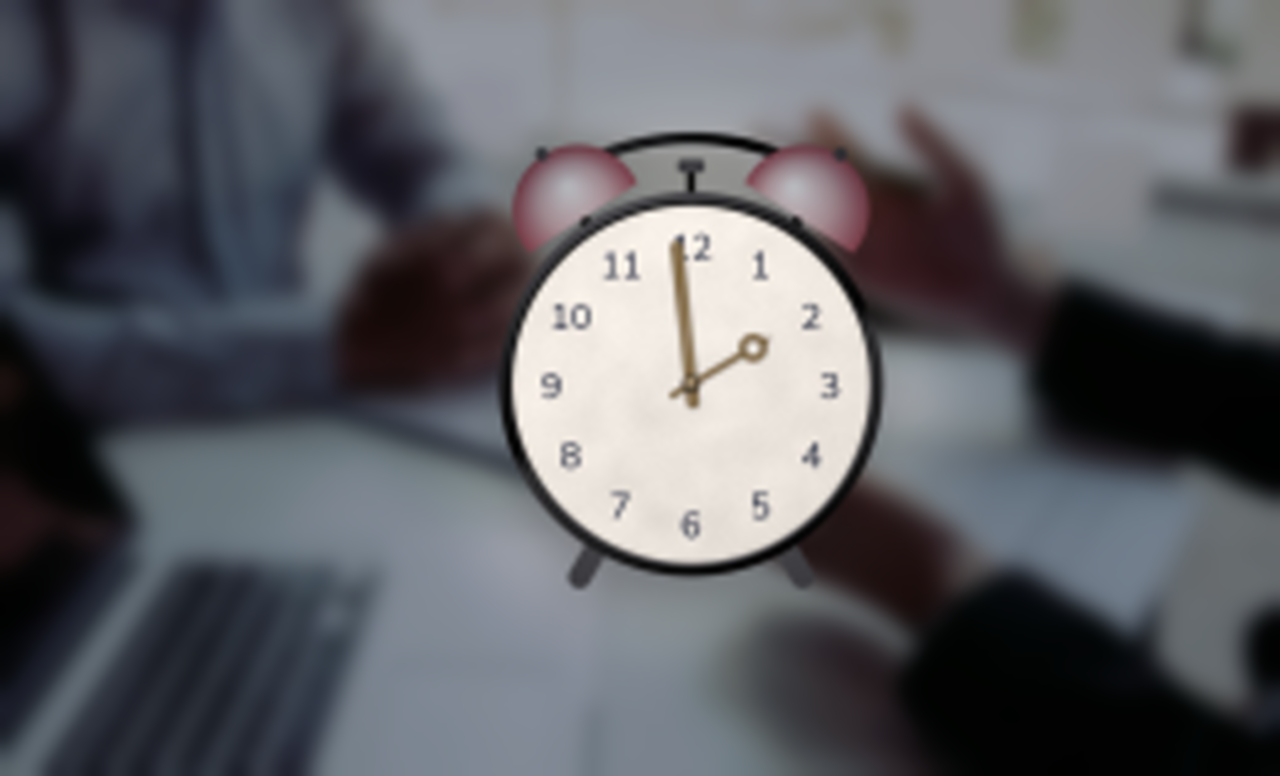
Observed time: 1:59
